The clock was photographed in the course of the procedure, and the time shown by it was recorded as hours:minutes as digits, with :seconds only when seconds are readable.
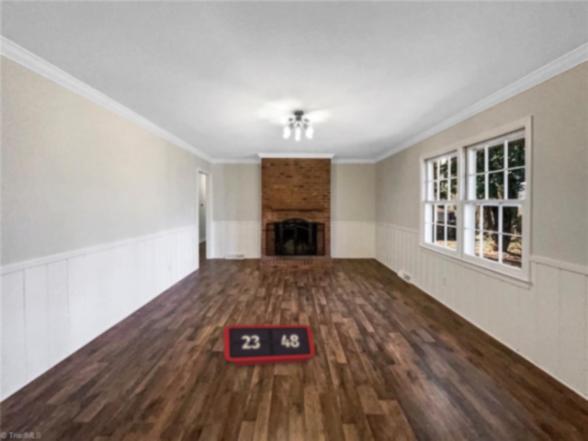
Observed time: 23:48
